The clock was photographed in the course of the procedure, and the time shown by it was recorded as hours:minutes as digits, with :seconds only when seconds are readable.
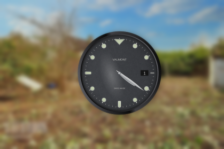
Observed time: 4:21
